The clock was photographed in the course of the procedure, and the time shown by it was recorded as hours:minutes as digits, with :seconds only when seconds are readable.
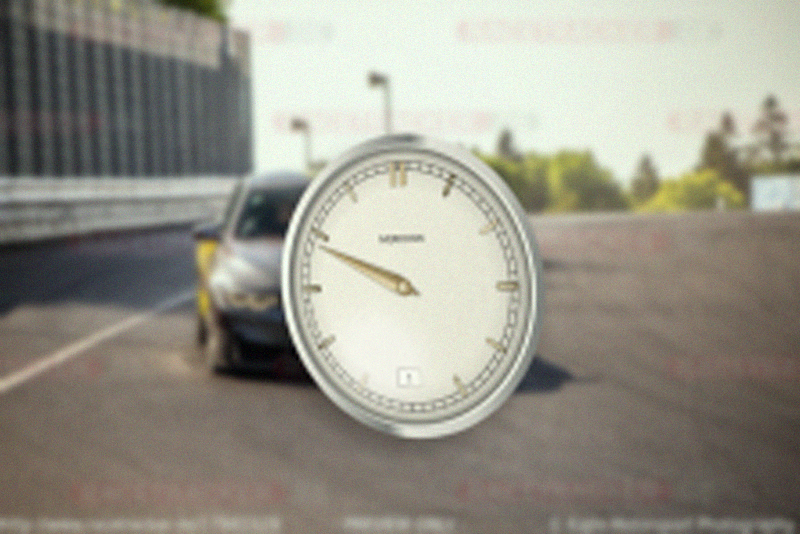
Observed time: 9:49
